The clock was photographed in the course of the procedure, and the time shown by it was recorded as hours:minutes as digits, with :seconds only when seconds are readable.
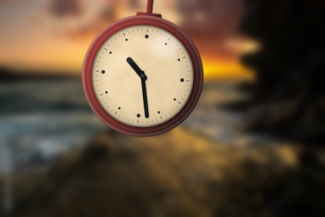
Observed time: 10:28
